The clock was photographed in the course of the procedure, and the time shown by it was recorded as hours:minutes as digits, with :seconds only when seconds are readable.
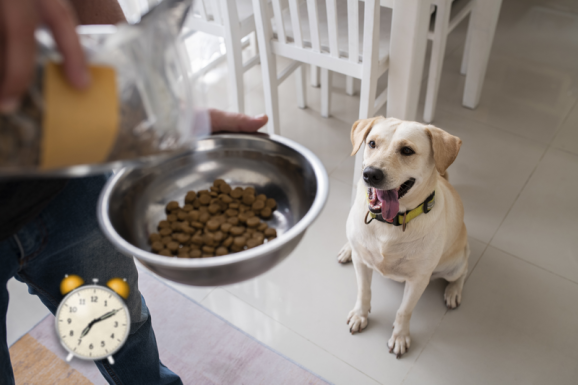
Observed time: 7:10
